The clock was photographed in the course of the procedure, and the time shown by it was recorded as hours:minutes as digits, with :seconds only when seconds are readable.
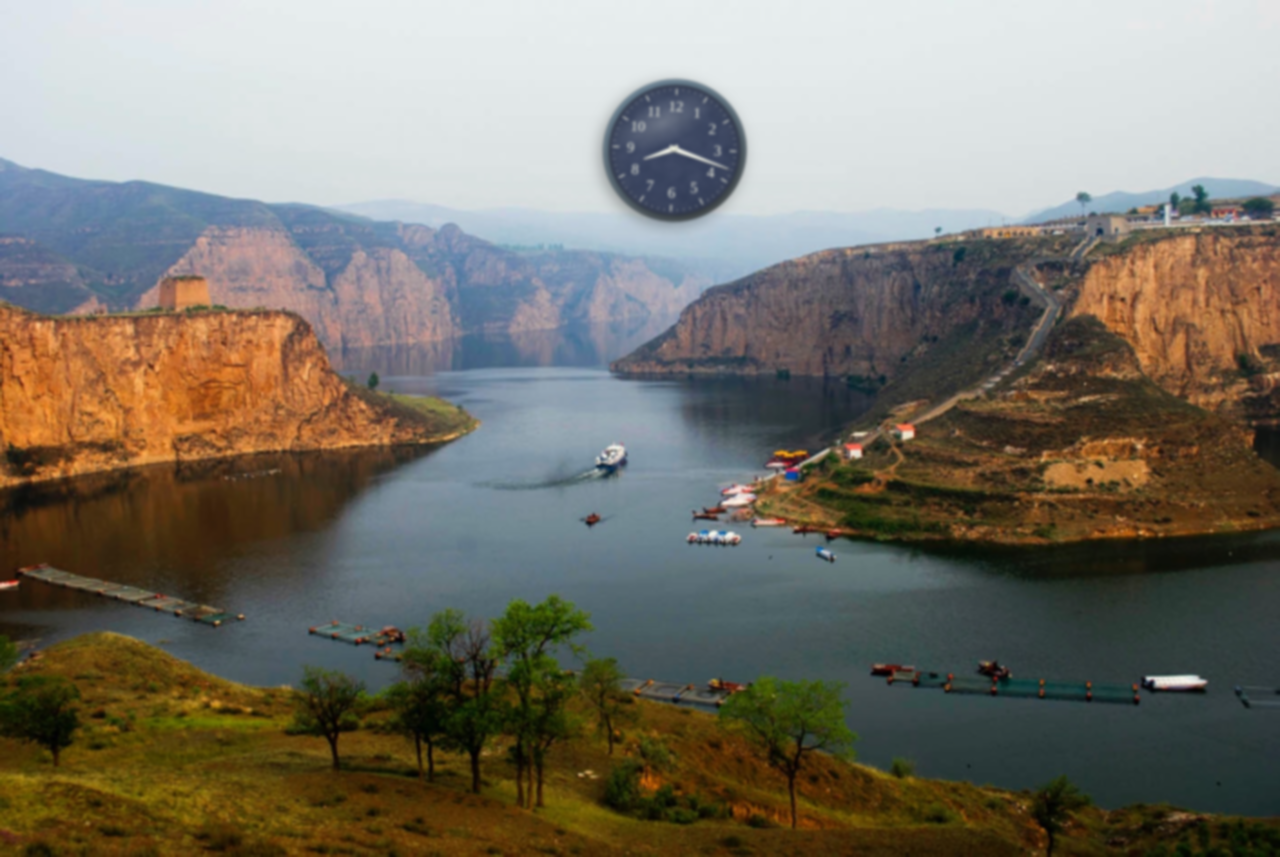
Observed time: 8:18
